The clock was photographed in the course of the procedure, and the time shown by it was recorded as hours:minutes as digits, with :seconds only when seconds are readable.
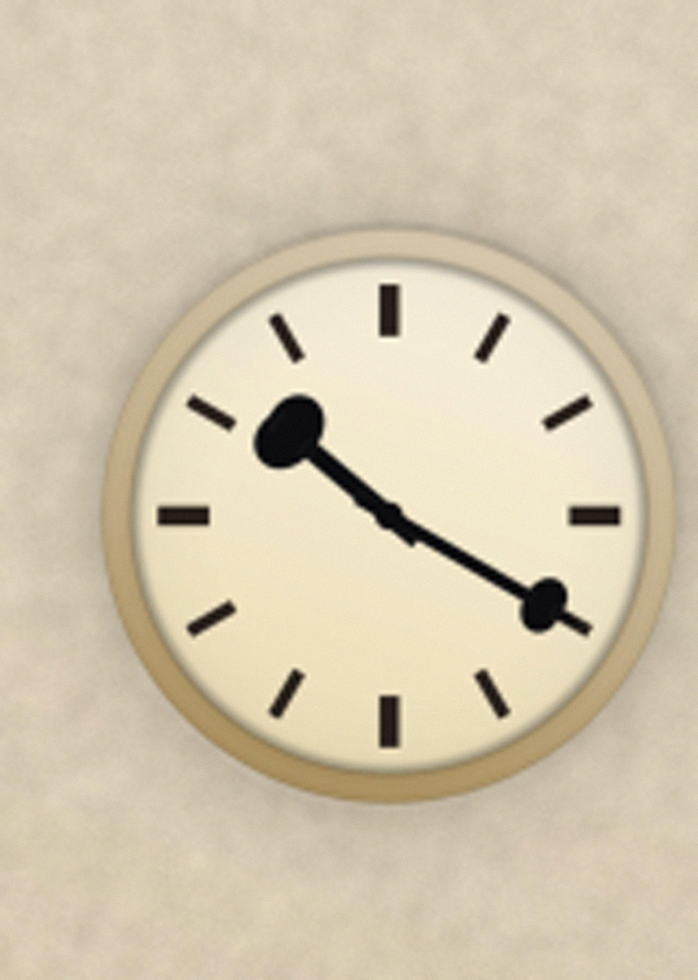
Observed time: 10:20
